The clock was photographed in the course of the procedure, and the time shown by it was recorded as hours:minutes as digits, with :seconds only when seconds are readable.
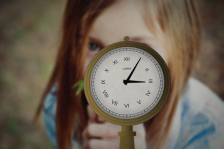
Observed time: 3:05
